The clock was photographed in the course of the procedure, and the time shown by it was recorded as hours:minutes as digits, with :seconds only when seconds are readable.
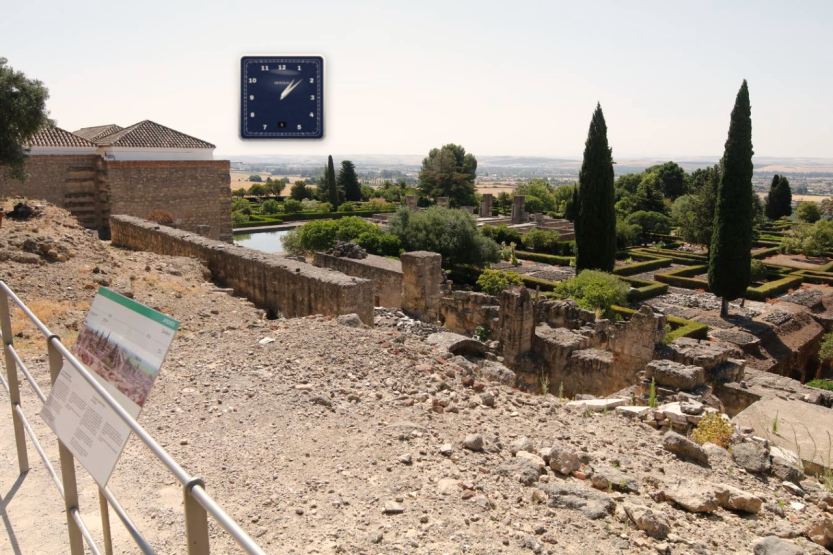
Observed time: 1:08
